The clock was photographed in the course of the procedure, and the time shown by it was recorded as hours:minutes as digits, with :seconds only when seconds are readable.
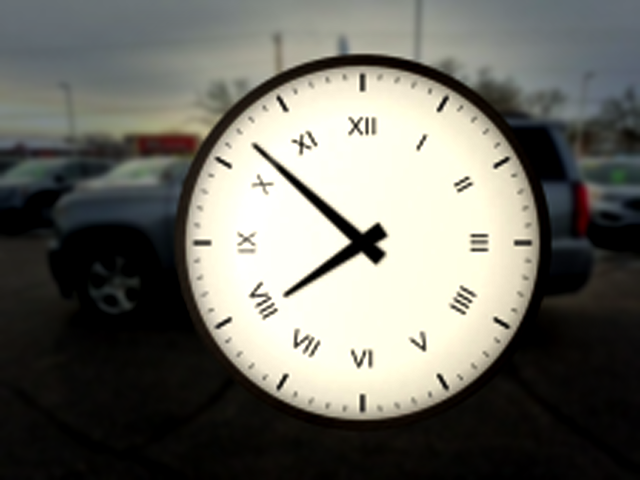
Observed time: 7:52
